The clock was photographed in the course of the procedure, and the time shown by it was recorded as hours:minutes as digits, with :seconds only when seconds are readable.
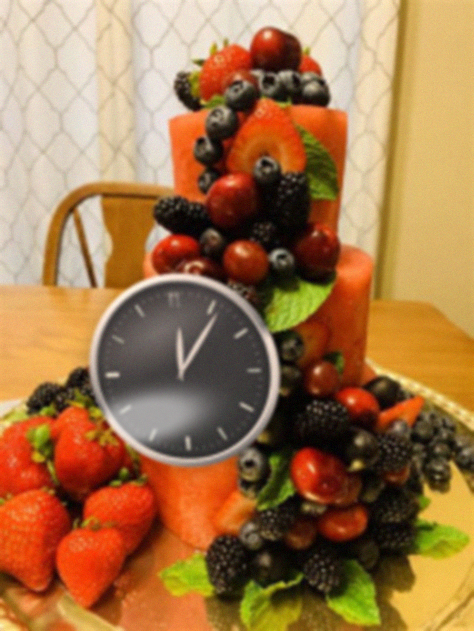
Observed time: 12:06
